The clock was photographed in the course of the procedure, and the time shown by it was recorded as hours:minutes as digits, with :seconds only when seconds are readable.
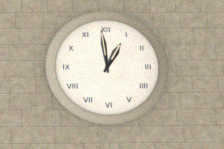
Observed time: 12:59
